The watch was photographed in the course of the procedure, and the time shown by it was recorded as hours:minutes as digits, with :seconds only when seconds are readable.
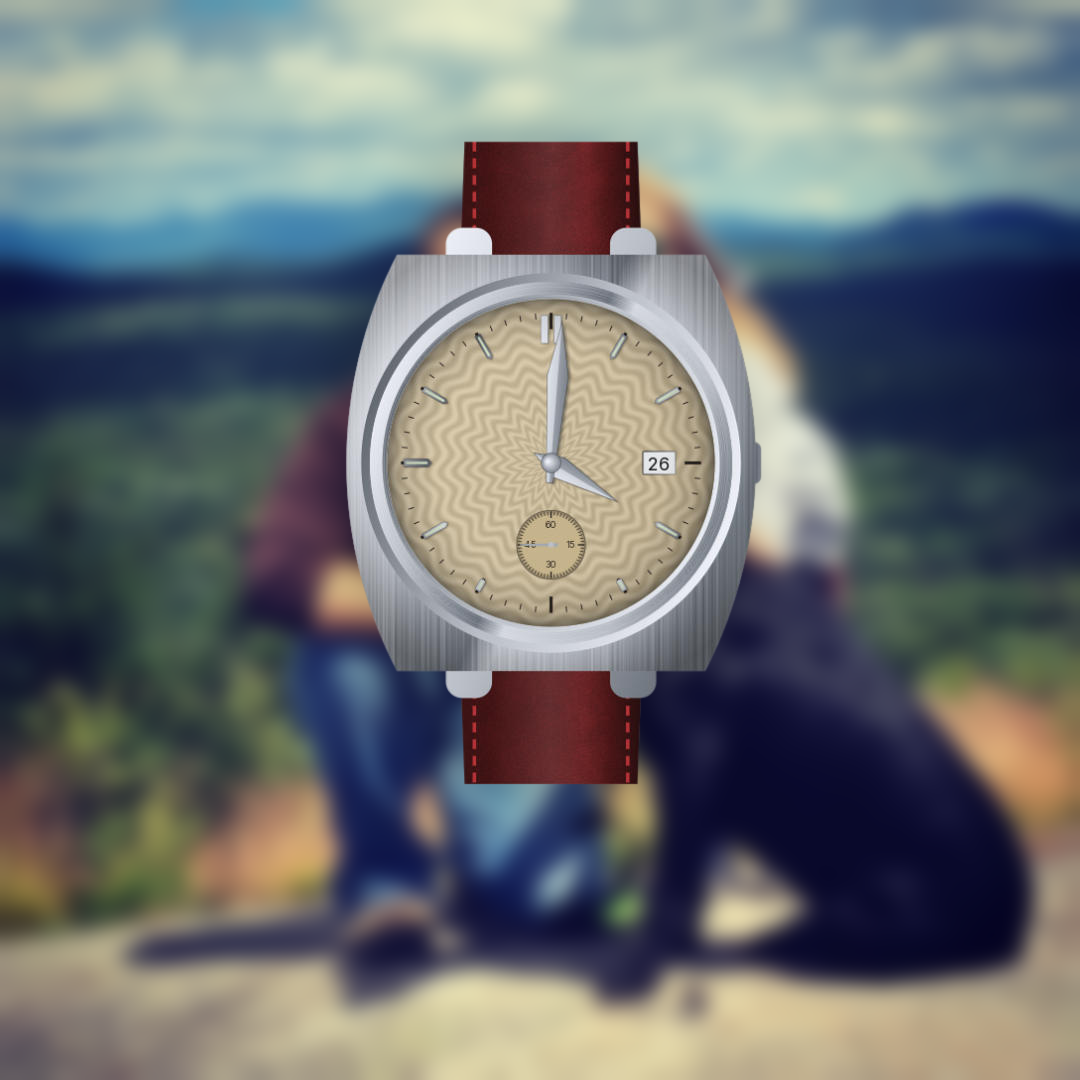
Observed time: 4:00:45
